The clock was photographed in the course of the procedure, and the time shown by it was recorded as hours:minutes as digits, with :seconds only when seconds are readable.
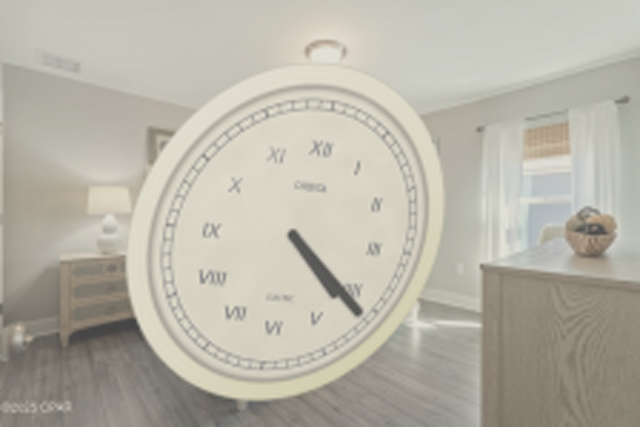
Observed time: 4:21
